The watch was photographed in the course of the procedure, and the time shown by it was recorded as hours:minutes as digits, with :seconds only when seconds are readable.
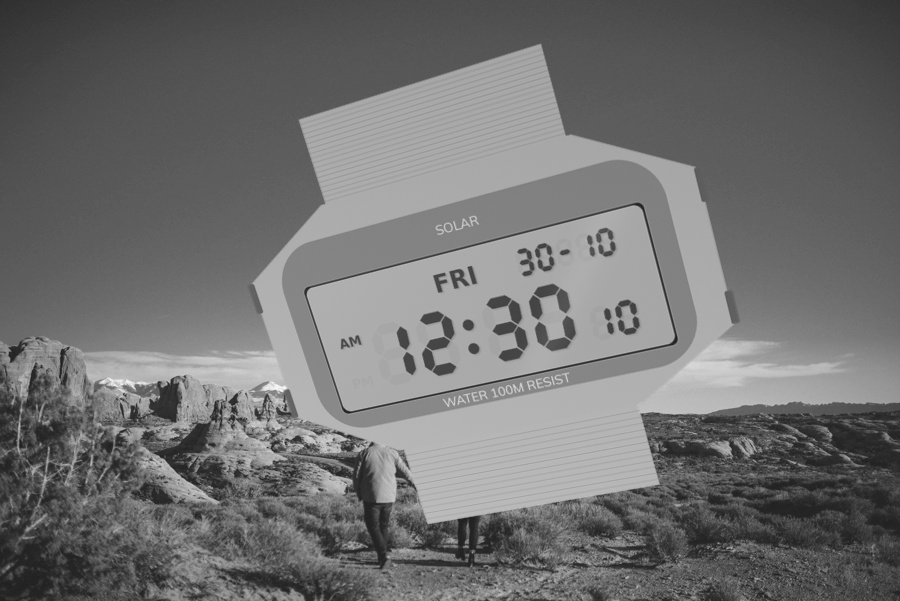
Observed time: 12:30:10
